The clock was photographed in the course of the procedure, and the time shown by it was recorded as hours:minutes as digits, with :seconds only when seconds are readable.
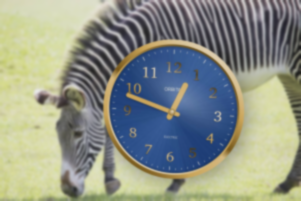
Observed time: 12:48
